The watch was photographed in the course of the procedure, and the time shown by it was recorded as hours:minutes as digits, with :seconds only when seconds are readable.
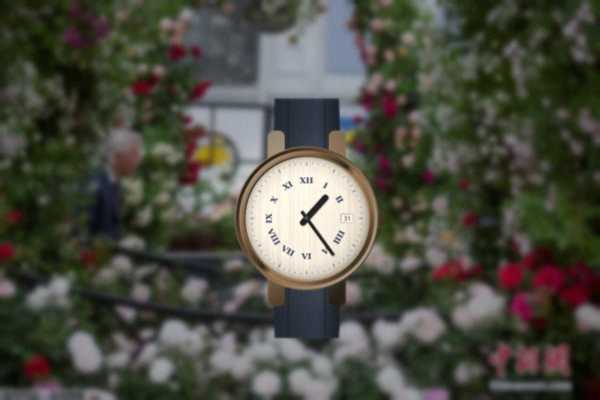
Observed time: 1:24
